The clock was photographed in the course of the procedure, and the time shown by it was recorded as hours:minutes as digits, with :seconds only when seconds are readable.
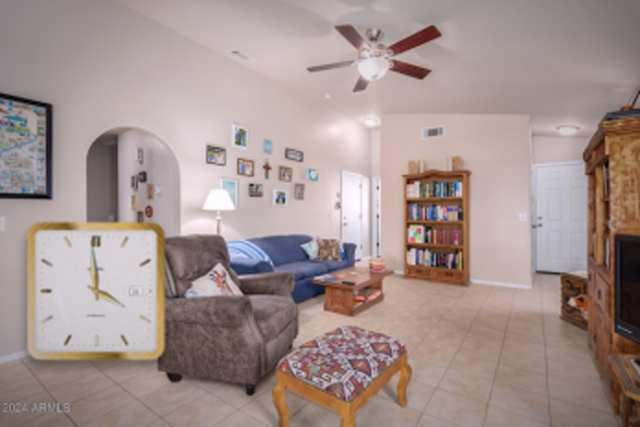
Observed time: 3:59
